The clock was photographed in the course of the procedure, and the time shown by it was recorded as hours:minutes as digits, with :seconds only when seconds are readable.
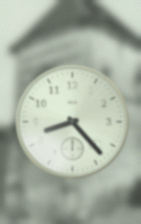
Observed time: 8:23
